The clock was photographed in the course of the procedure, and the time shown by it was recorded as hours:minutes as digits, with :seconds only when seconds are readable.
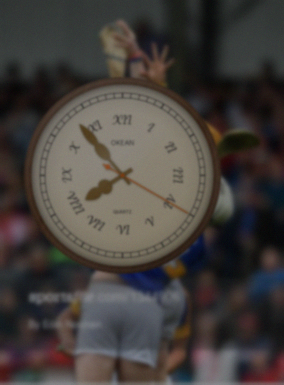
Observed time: 7:53:20
